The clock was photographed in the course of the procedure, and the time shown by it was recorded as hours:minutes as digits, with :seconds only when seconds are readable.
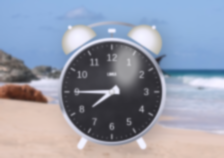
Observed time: 7:45
